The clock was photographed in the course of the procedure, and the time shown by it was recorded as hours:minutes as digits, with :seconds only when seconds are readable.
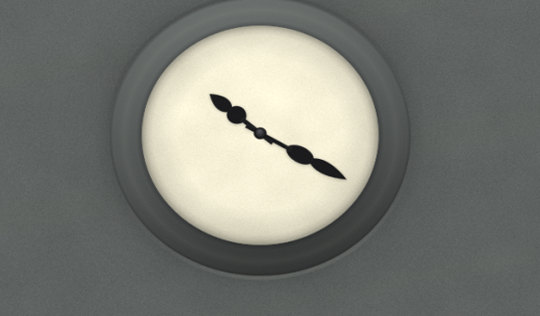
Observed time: 10:20
